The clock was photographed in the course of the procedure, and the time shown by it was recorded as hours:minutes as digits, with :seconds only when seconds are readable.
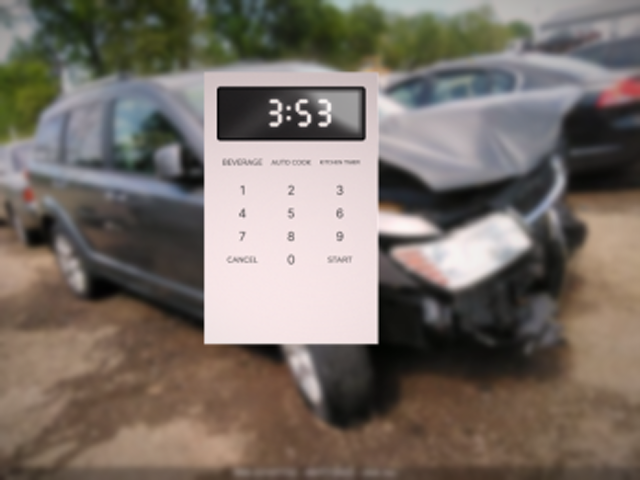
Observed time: 3:53
